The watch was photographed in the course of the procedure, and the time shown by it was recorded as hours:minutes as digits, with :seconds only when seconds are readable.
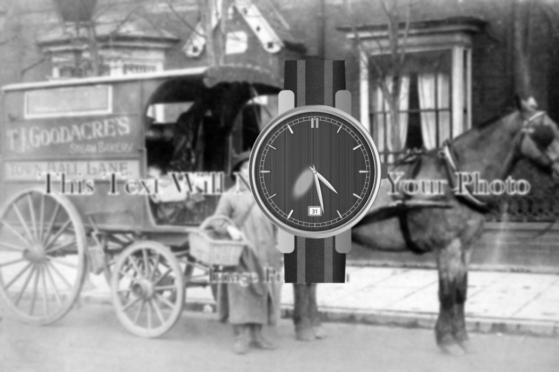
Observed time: 4:28
